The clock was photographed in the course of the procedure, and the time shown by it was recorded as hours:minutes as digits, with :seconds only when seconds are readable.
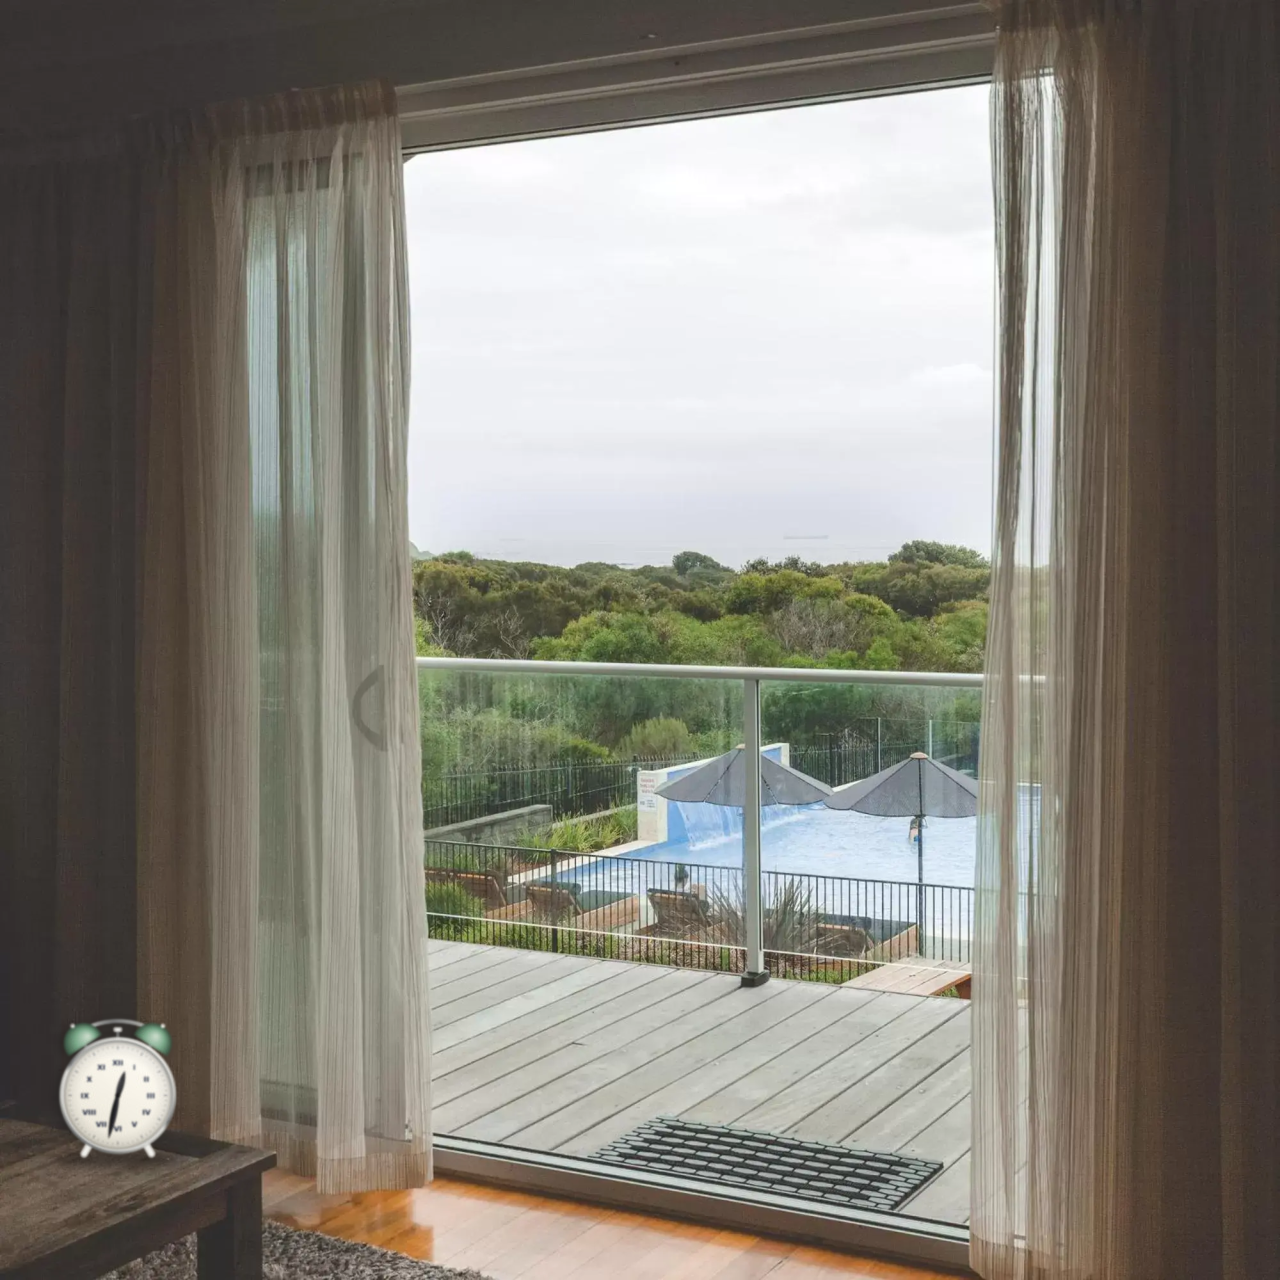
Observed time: 12:32
